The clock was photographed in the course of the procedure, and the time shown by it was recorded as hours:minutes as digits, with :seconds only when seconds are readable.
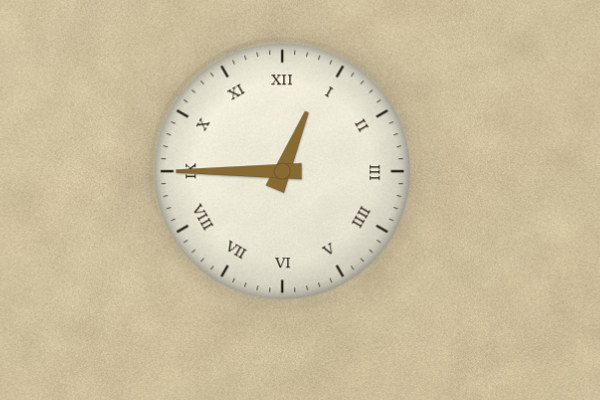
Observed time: 12:45
